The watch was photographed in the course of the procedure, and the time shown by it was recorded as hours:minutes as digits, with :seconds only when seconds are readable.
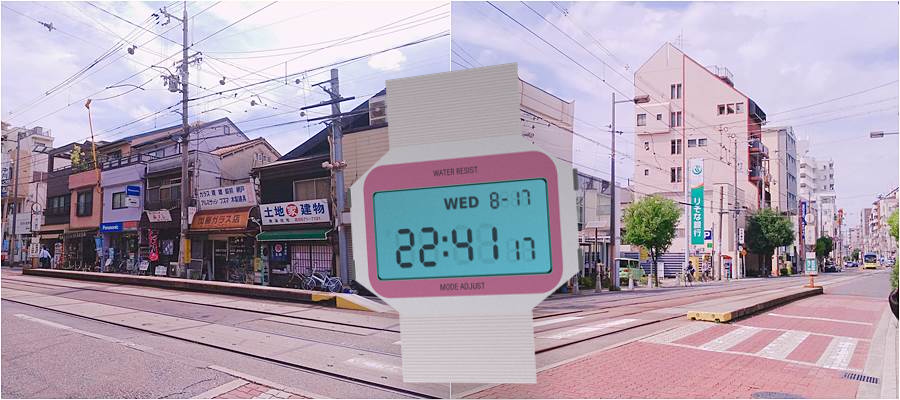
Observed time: 22:41:17
